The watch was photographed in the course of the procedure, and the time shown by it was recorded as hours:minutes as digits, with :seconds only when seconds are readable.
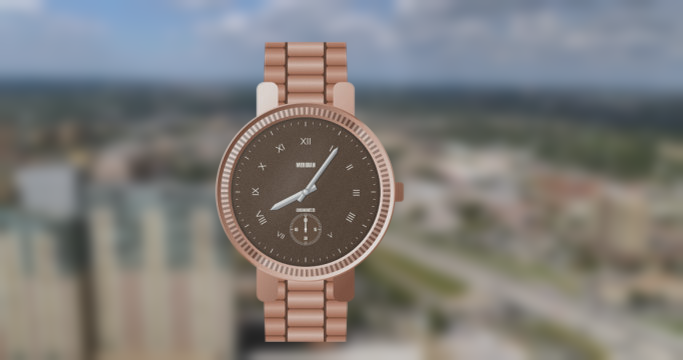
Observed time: 8:06
